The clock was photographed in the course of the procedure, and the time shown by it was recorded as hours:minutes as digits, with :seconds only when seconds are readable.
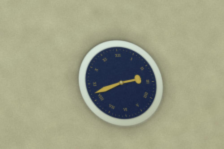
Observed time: 2:42
